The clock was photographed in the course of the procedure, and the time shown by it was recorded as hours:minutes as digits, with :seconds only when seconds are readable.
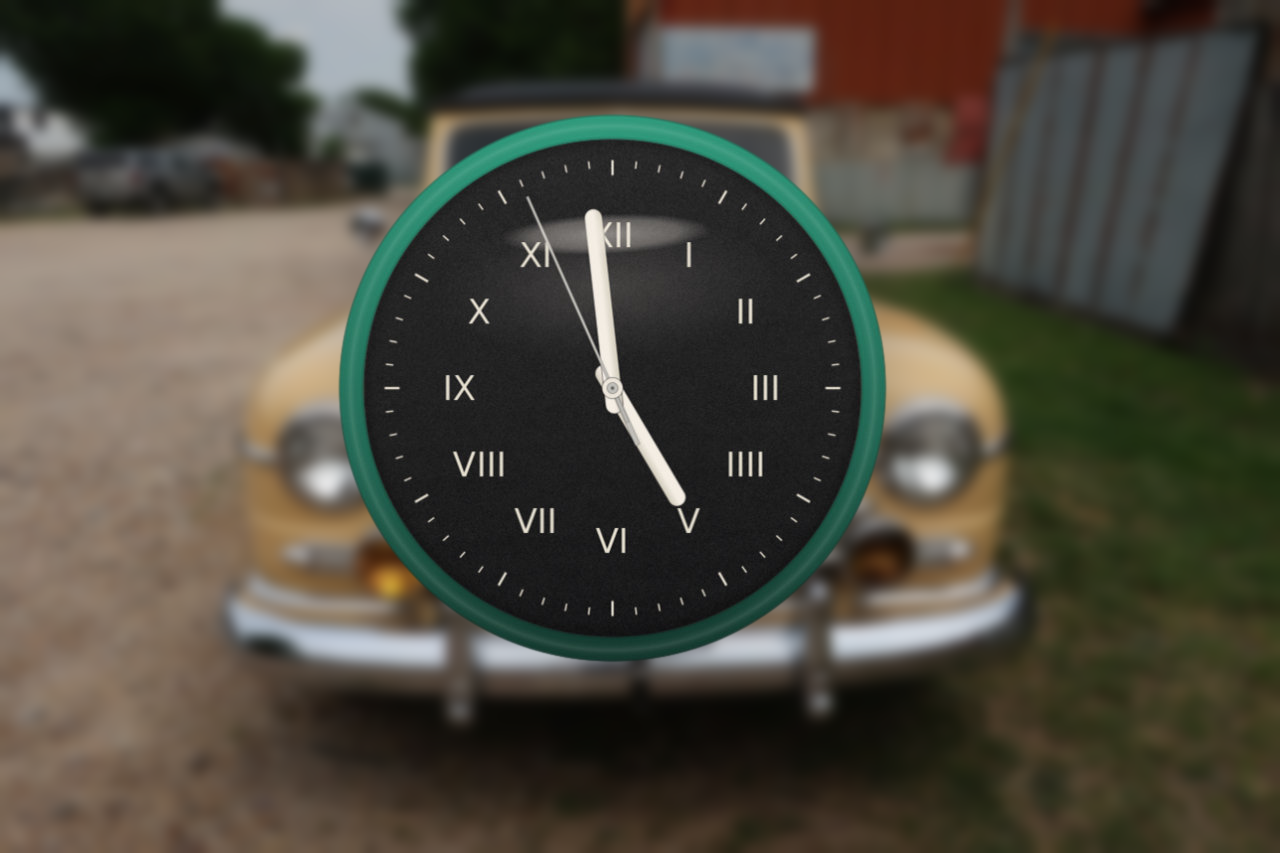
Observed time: 4:58:56
